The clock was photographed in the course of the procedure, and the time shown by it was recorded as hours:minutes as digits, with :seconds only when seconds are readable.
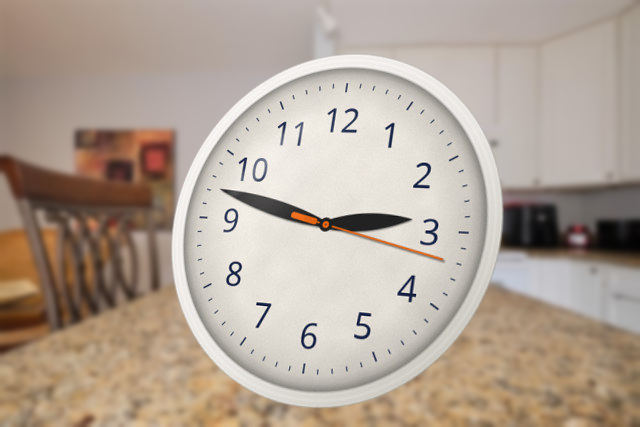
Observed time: 2:47:17
